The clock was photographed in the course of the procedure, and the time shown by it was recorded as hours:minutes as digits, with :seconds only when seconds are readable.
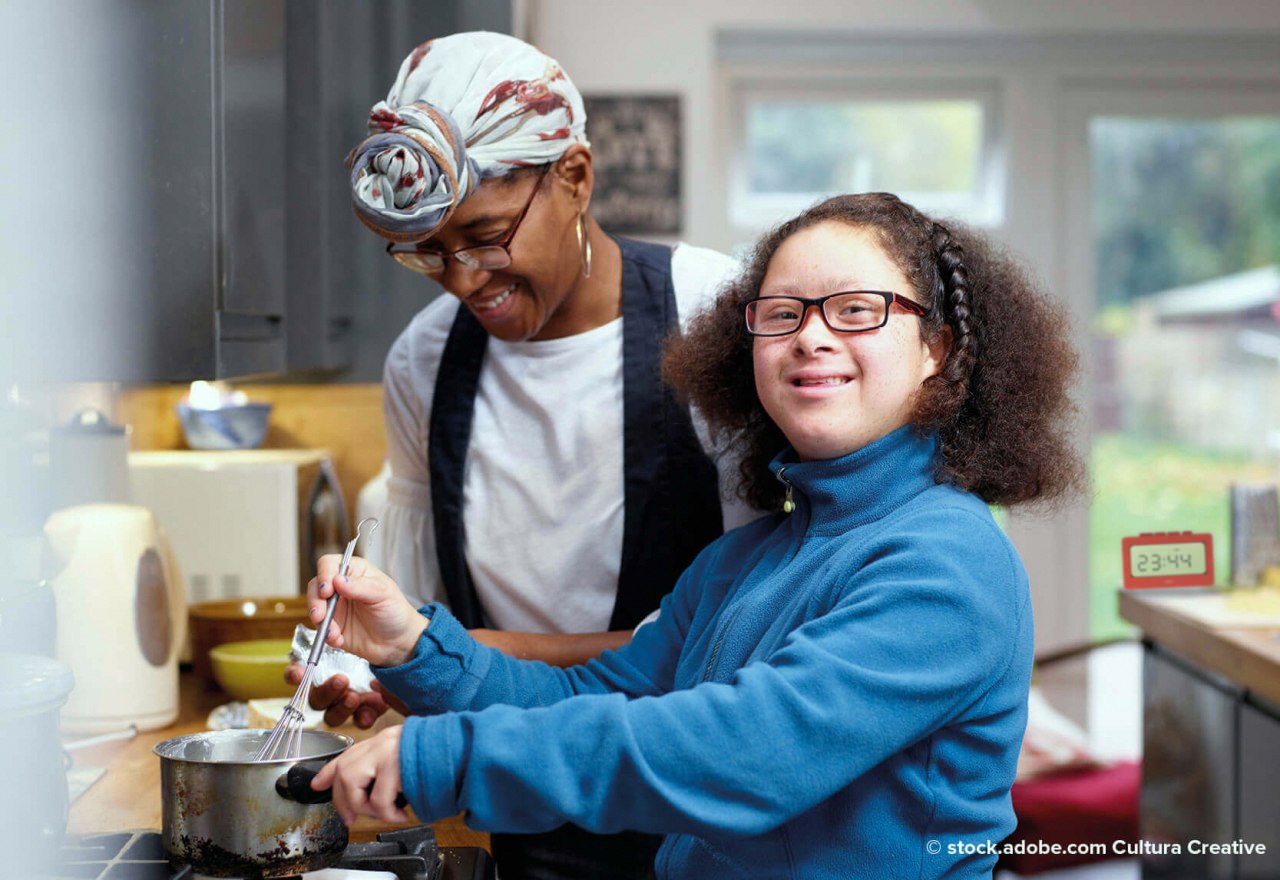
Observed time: 23:44
